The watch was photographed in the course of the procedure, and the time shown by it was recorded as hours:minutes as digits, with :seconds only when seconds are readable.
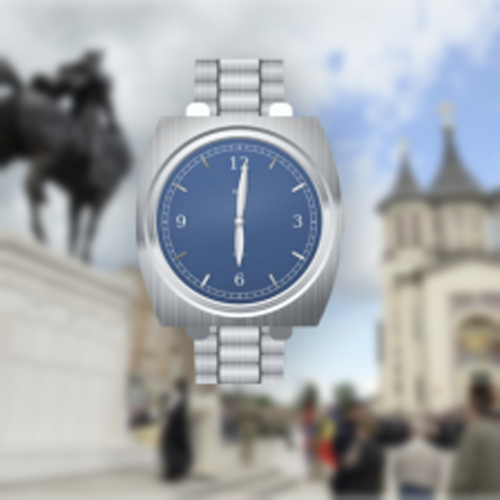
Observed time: 6:01
